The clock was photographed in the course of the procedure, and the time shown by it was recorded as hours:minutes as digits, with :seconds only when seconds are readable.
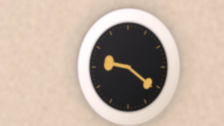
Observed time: 9:21
